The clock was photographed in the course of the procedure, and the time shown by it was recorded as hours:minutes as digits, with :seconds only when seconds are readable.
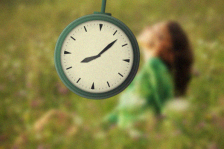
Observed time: 8:07
